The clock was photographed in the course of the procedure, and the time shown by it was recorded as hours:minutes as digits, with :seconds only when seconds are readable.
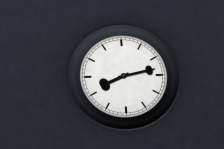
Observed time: 8:13
